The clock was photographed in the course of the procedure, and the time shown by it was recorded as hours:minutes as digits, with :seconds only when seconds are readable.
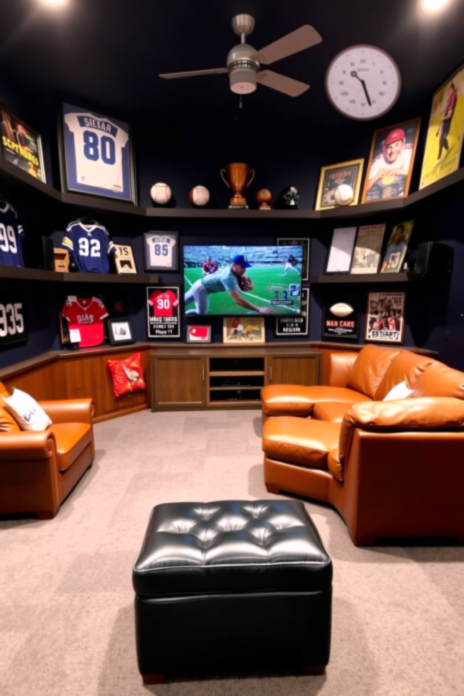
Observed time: 10:27
